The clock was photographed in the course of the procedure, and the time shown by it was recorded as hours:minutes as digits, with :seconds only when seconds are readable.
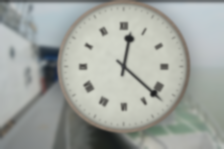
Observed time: 12:22
